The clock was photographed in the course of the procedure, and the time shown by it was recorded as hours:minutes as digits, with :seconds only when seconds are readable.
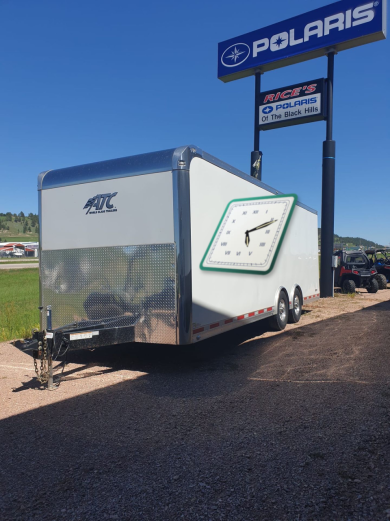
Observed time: 5:11
